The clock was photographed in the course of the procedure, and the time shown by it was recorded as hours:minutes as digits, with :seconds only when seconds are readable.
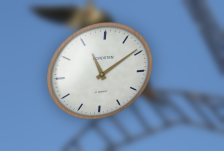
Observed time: 11:09
